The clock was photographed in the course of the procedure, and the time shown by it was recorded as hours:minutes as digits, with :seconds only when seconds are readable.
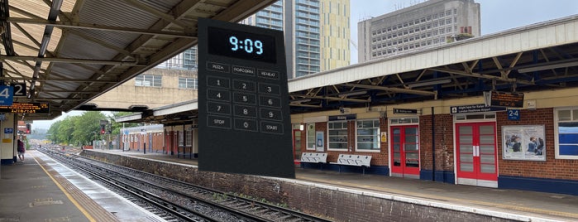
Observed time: 9:09
